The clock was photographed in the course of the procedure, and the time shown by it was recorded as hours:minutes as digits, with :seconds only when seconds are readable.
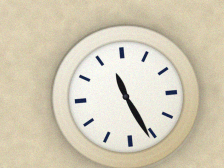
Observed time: 11:26
